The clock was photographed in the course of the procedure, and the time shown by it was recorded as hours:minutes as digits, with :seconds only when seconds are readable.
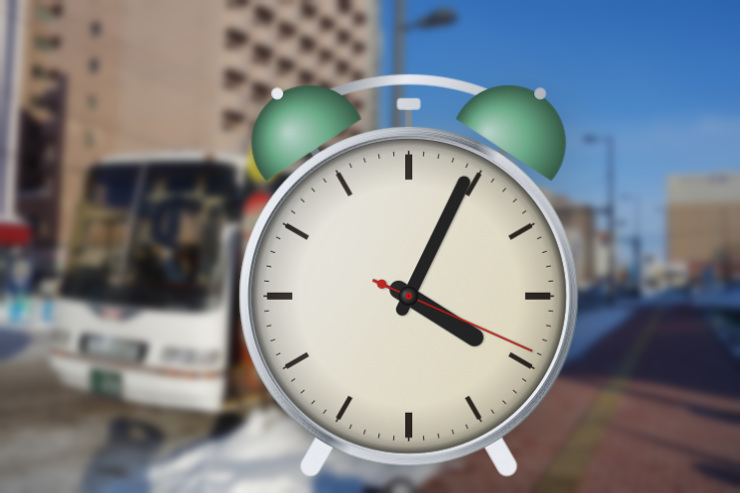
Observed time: 4:04:19
